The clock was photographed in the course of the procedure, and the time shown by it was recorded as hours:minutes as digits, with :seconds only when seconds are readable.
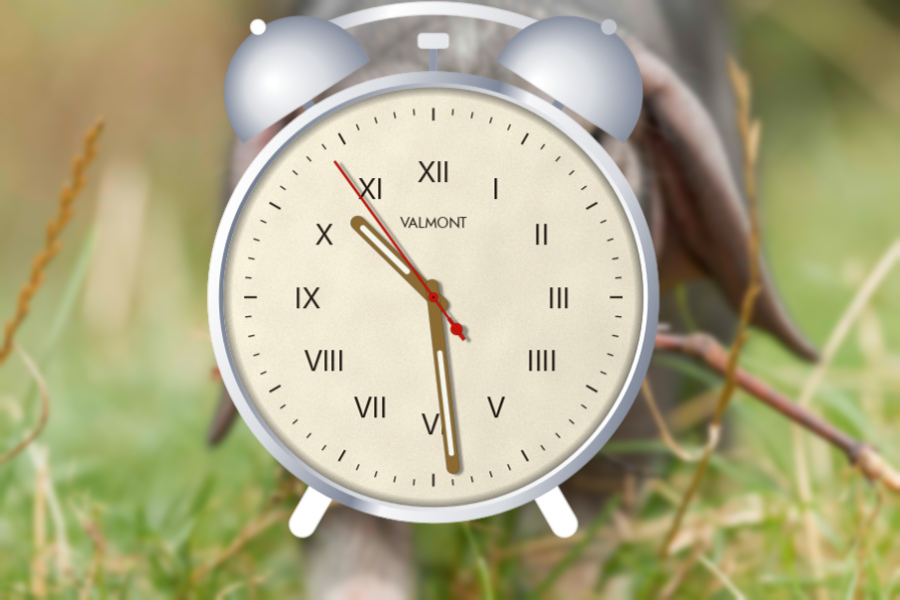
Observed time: 10:28:54
